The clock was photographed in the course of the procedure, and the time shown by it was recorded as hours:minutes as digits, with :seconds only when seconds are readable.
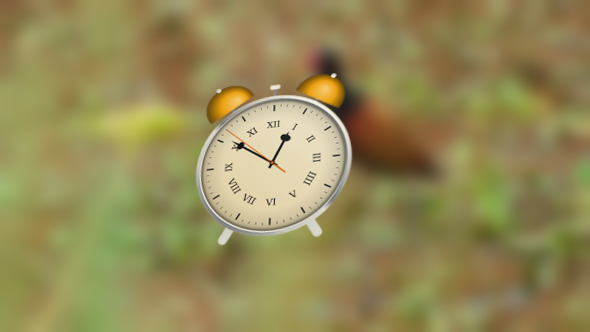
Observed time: 12:50:52
